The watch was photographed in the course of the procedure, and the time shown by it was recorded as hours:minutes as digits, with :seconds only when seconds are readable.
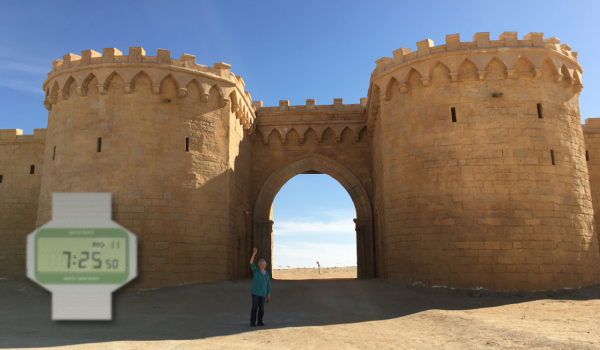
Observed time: 7:25
